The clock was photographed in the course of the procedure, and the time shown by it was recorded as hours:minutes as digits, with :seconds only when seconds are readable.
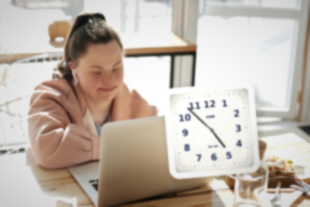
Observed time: 4:53
